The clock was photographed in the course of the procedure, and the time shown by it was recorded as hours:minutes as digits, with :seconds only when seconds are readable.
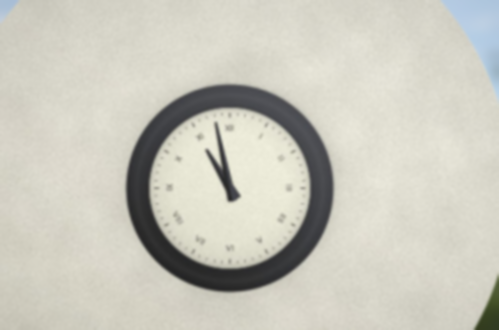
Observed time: 10:58
